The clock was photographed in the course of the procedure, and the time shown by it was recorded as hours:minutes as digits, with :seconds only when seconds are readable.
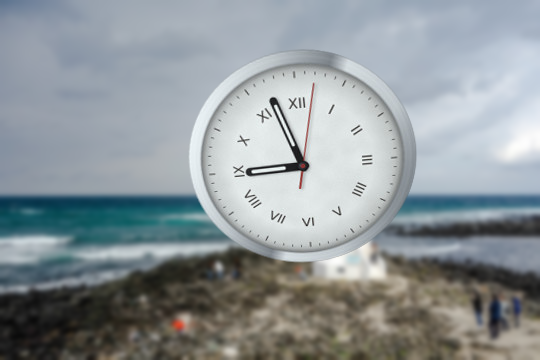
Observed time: 8:57:02
